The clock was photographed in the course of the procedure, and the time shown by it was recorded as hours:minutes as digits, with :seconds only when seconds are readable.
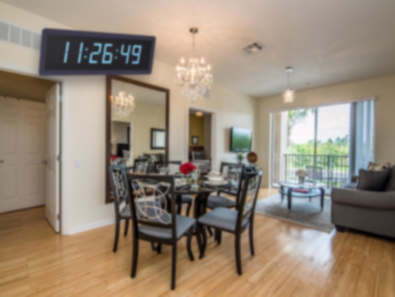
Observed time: 11:26:49
